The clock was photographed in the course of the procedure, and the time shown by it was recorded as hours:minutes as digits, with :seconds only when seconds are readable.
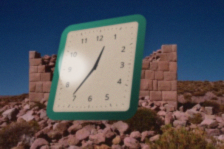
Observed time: 12:36
